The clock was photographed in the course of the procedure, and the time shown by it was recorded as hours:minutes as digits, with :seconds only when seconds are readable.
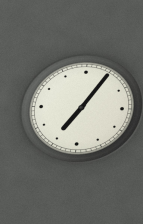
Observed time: 7:05
